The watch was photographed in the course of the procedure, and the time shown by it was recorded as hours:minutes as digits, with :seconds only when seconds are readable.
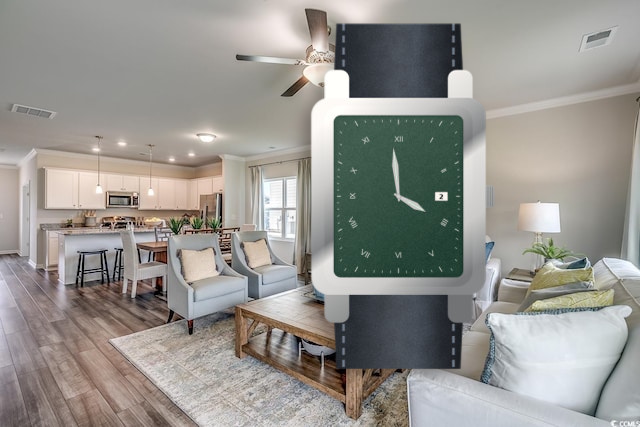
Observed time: 3:59
